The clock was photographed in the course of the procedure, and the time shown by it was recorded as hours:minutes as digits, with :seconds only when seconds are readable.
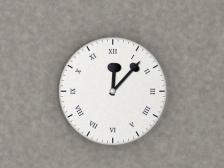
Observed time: 12:07
